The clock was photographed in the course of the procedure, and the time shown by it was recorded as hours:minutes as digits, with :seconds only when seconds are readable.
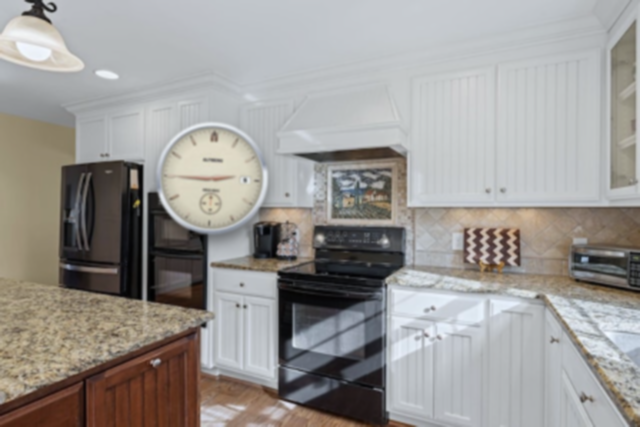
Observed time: 2:45
